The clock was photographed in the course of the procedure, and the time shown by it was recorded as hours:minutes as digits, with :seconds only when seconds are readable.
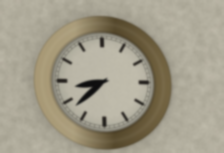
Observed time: 8:38
